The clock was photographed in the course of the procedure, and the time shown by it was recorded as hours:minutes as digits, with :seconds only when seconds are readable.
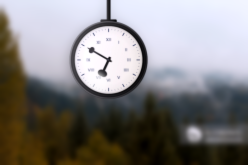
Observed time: 6:50
